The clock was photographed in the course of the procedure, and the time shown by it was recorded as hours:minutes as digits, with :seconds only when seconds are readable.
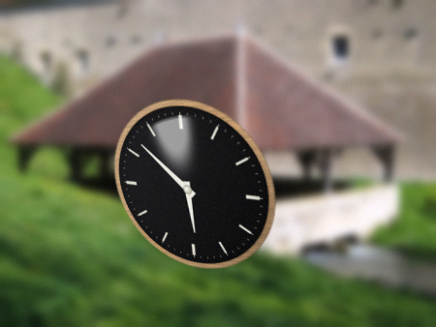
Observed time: 5:52
